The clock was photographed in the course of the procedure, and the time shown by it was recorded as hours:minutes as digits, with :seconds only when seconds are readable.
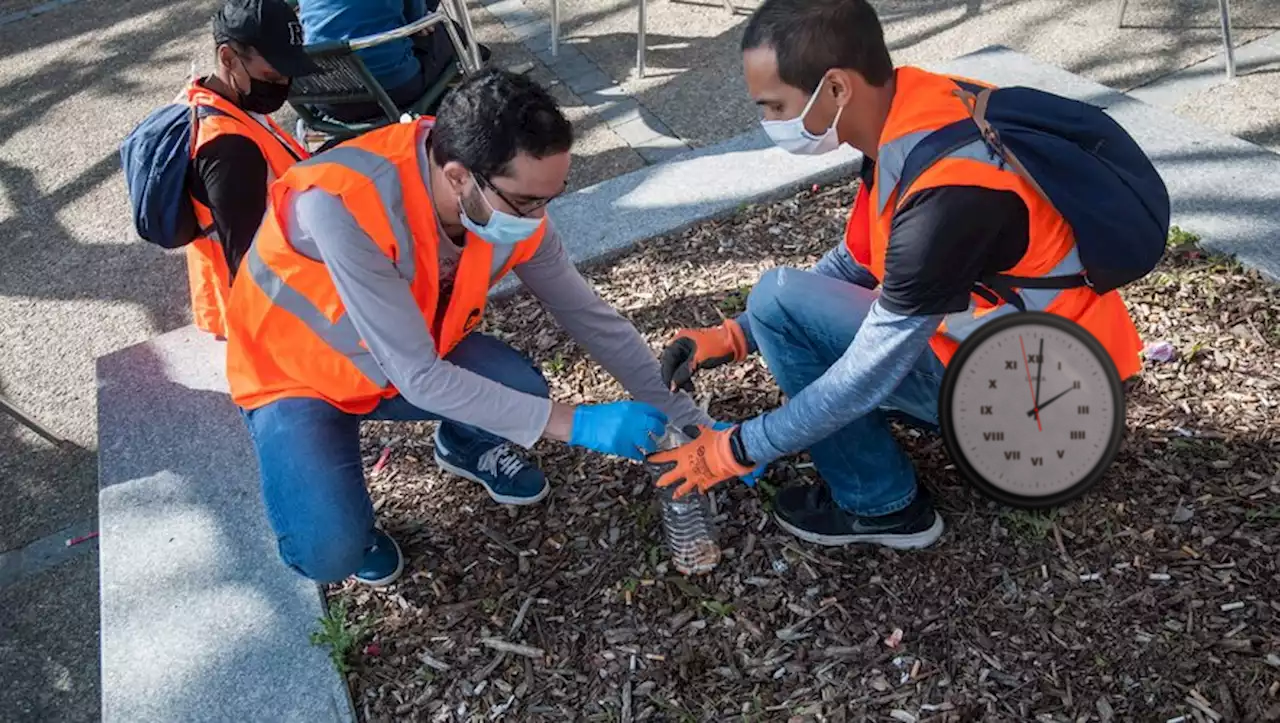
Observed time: 2:00:58
